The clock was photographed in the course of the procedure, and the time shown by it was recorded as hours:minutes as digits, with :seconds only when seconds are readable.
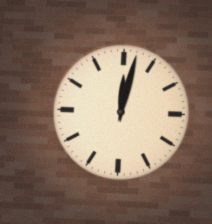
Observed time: 12:02
